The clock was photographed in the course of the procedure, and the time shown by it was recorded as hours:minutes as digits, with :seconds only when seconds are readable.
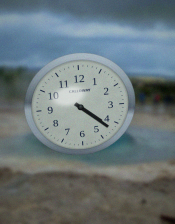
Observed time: 4:22
